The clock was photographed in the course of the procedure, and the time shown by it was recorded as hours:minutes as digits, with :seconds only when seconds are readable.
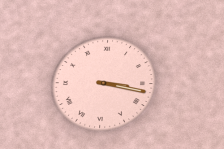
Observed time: 3:17
